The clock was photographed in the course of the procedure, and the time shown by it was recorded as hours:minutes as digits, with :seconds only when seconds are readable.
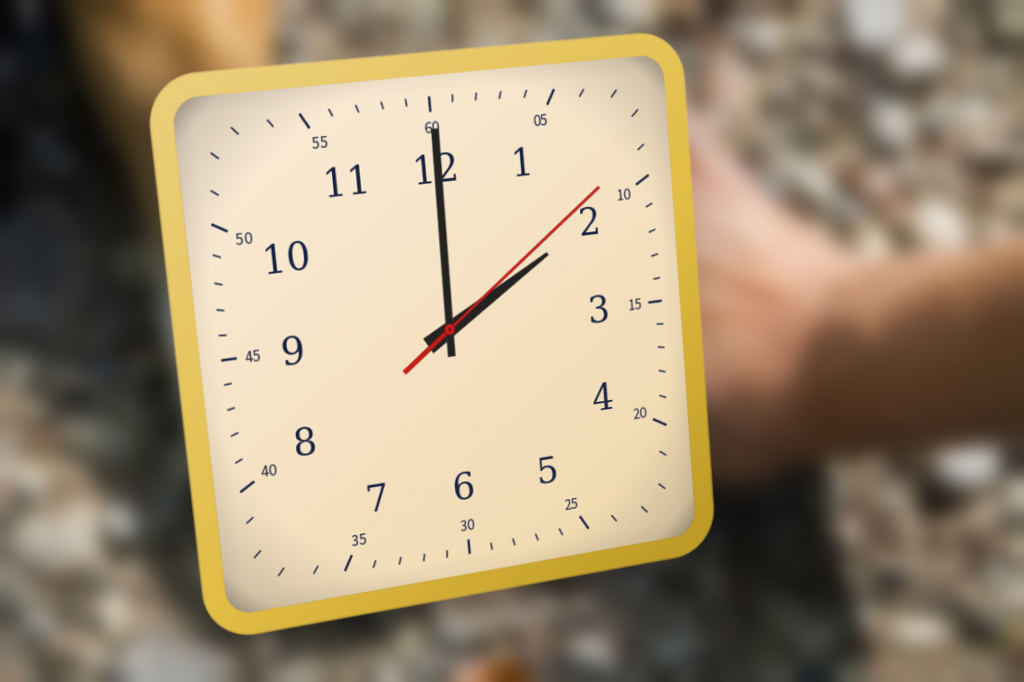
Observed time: 2:00:09
